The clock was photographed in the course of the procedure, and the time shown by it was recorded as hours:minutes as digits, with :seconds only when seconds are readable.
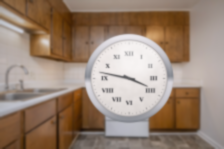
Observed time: 3:47
